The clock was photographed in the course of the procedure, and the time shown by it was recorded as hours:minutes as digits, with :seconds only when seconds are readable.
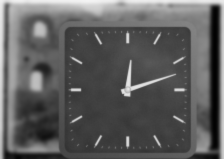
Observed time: 12:12
